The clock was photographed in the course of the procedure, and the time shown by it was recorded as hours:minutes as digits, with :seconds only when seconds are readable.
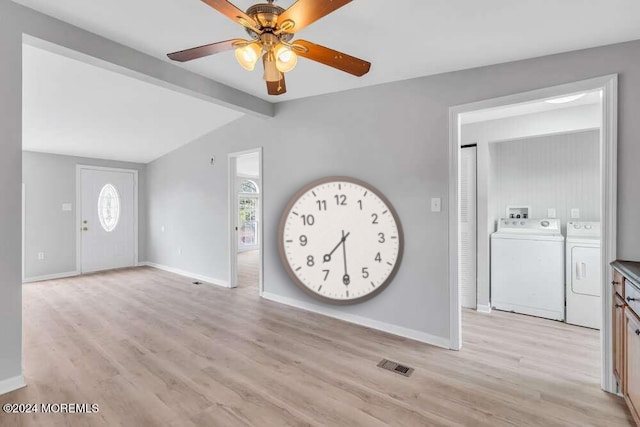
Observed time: 7:30
